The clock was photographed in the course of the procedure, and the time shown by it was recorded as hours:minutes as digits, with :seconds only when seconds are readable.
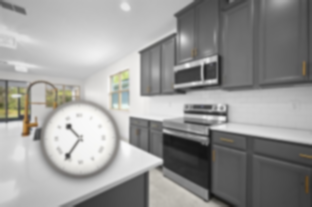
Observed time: 10:36
